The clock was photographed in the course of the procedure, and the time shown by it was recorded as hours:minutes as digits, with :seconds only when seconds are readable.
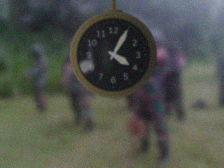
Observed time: 4:05
